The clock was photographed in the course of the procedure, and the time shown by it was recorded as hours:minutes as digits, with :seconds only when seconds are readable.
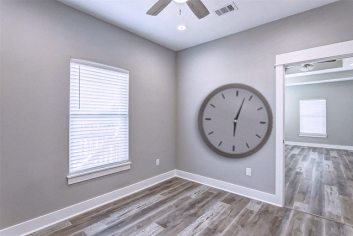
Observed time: 6:03
